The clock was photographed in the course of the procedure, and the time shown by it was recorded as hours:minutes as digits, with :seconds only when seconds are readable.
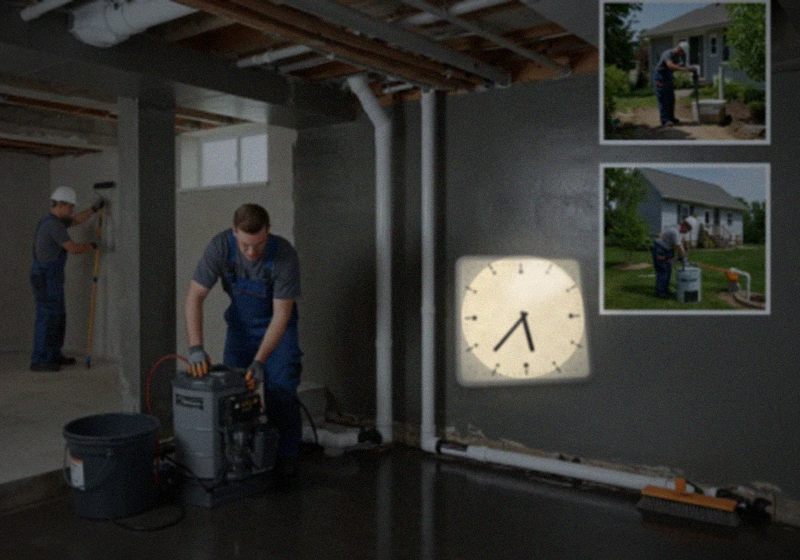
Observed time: 5:37
